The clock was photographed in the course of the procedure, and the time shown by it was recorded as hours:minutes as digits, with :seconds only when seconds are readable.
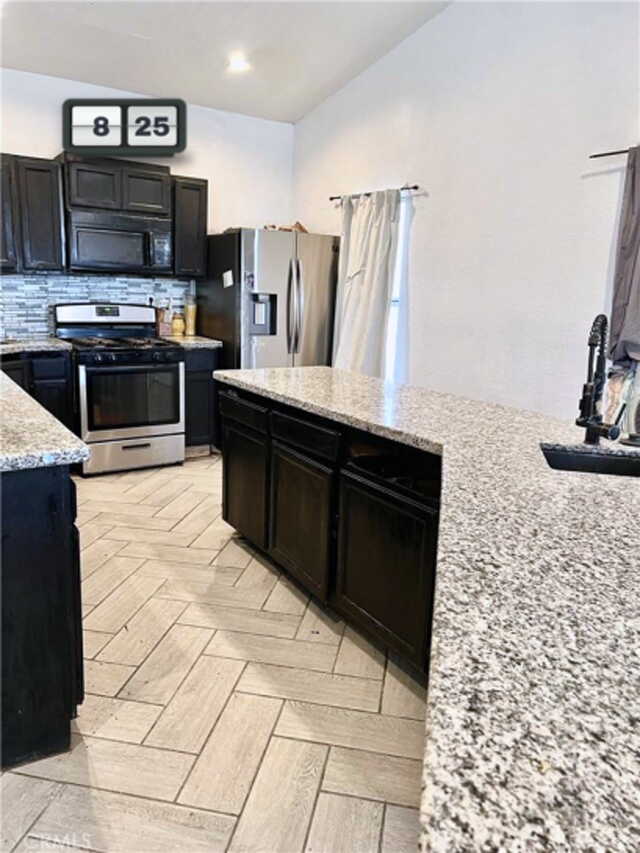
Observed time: 8:25
